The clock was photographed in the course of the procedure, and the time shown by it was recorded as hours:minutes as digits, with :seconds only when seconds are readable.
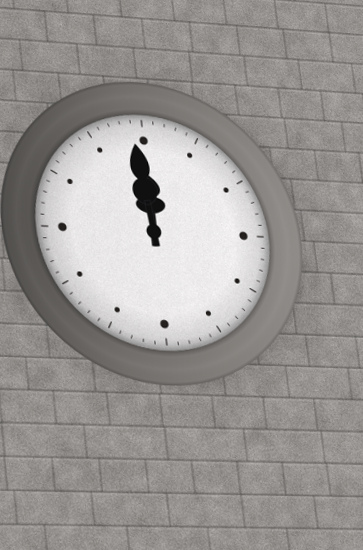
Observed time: 11:59
